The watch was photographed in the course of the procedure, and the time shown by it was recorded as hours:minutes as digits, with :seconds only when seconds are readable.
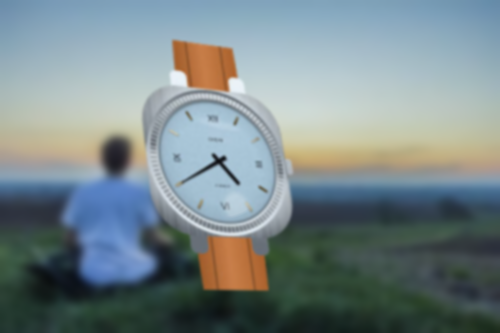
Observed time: 4:40
